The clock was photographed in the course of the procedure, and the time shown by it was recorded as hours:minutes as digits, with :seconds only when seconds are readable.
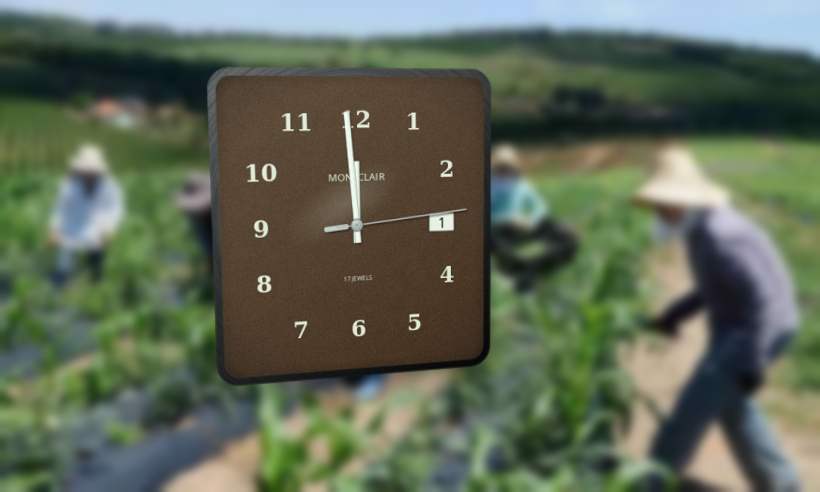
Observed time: 11:59:14
